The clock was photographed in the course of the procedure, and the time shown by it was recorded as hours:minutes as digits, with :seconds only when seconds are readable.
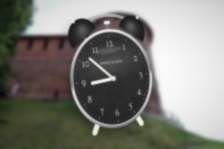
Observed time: 8:52
